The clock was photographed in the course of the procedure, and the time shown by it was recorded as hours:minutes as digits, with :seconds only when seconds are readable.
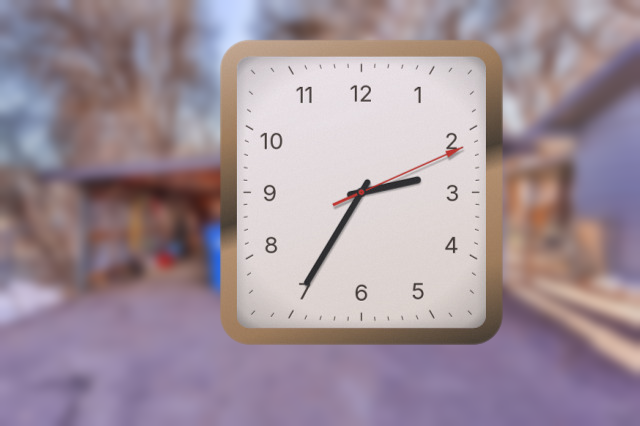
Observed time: 2:35:11
